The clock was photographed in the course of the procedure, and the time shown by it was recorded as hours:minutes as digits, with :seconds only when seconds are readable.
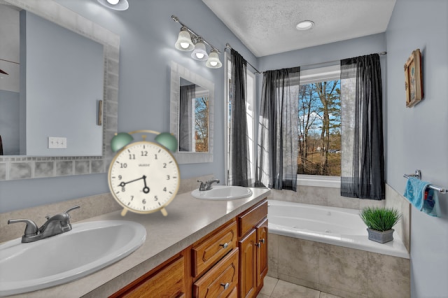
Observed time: 5:42
